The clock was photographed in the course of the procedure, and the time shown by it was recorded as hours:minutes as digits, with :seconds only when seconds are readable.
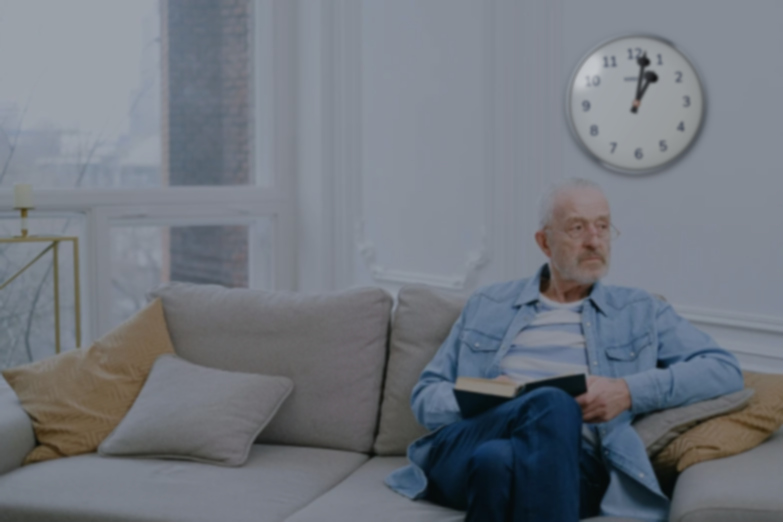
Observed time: 1:02
